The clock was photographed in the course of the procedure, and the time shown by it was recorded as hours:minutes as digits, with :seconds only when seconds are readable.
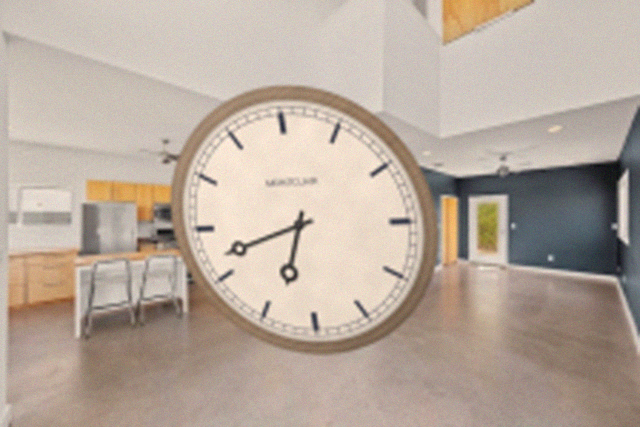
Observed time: 6:42
